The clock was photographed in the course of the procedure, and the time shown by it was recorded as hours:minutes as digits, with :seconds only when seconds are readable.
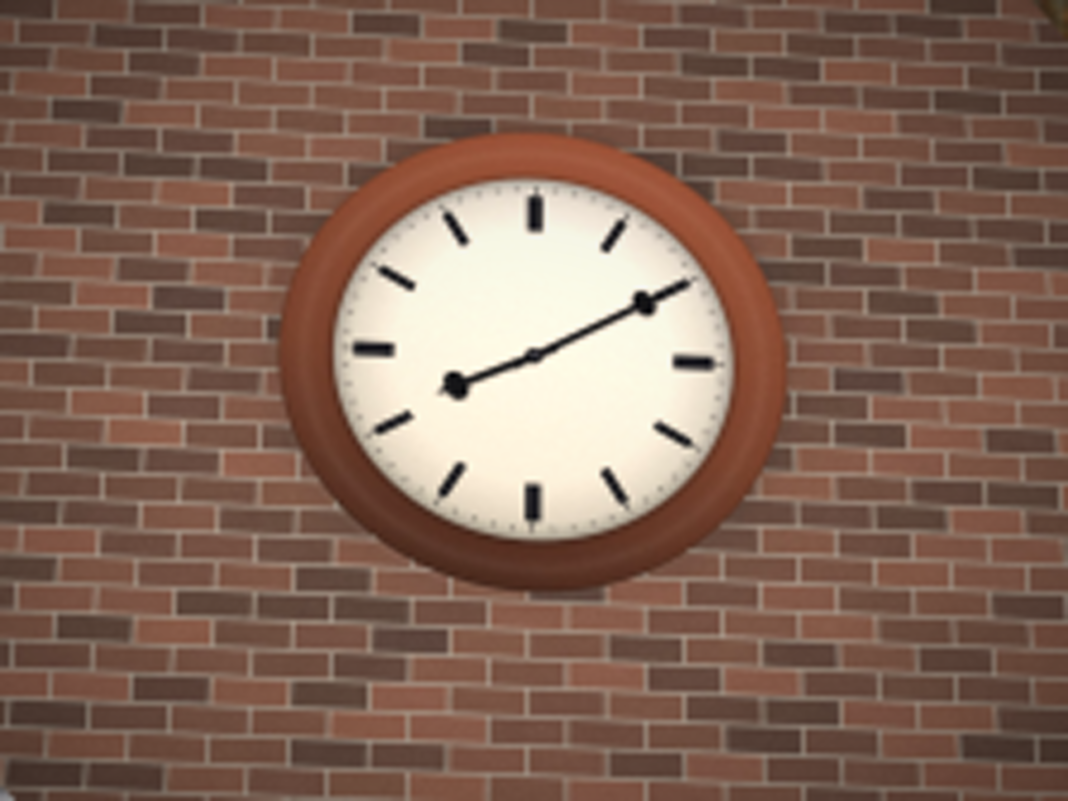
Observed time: 8:10
